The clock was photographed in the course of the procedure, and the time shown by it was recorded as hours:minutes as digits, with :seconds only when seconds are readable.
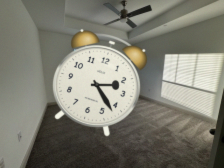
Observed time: 2:22
